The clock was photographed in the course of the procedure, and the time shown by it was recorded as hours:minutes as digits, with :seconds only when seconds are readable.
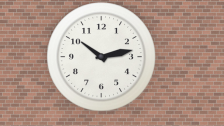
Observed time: 10:13
